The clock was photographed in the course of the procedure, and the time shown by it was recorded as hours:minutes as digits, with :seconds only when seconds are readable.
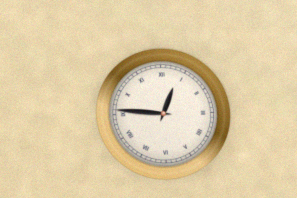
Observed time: 12:46
